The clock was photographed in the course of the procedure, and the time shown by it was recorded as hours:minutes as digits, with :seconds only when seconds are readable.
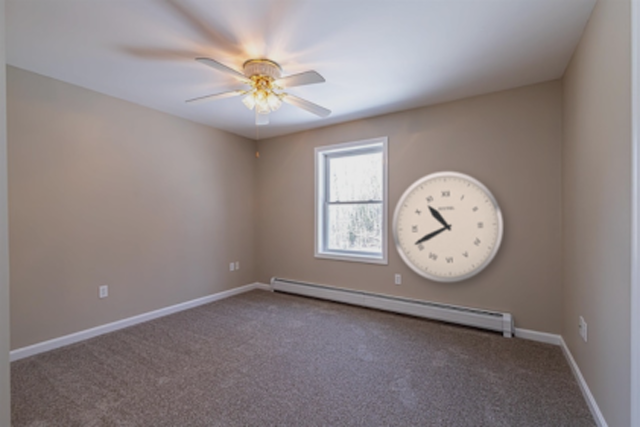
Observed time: 10:41
